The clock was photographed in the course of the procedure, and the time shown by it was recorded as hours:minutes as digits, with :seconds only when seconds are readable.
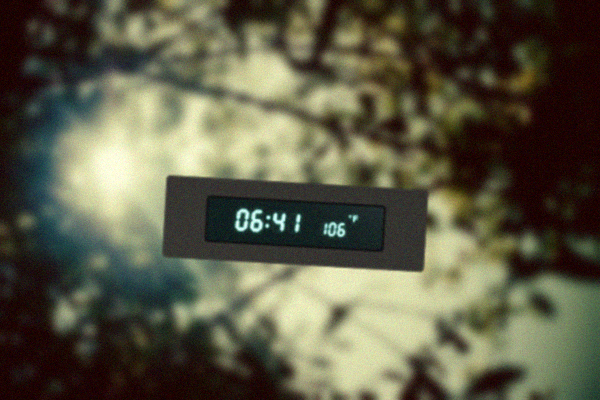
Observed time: 6:41
